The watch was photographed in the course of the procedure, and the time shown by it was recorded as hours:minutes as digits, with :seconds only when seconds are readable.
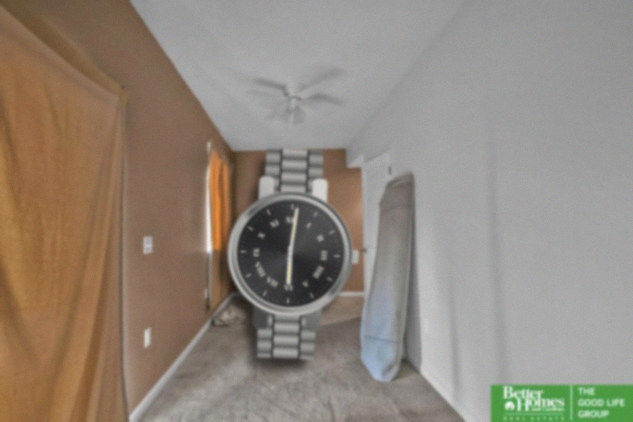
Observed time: 6:01
